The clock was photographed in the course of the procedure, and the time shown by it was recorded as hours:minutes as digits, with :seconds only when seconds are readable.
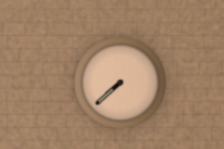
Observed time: 7:38
